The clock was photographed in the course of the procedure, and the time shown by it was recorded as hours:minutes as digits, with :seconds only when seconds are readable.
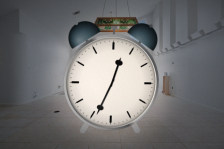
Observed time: 12:34
